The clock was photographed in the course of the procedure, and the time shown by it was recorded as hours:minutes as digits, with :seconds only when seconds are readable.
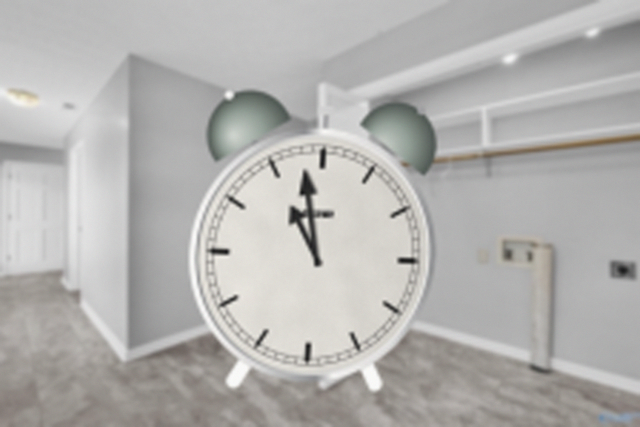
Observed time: 10:58
